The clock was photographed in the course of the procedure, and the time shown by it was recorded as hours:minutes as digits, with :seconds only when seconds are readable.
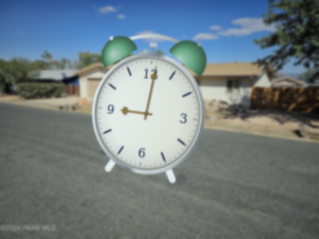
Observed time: 9:01
